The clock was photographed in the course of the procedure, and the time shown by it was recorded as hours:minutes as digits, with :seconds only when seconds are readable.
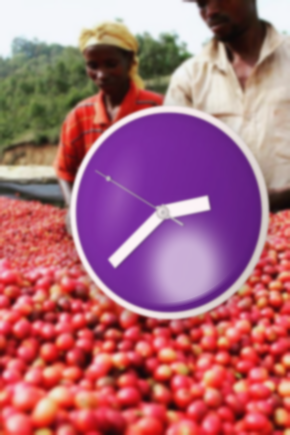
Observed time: 2:37:50
